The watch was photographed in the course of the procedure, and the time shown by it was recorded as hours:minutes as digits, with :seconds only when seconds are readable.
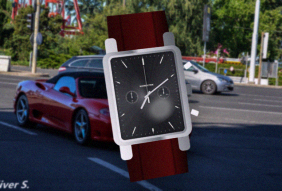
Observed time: 7:10
